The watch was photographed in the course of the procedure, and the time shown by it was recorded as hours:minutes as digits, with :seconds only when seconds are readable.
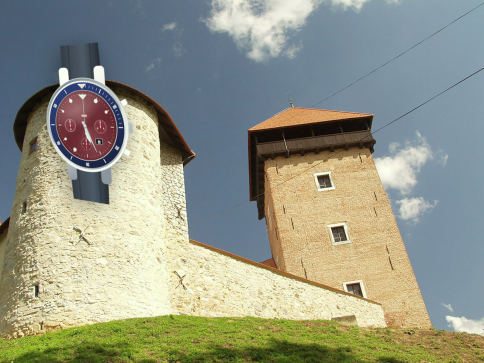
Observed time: 5:26
